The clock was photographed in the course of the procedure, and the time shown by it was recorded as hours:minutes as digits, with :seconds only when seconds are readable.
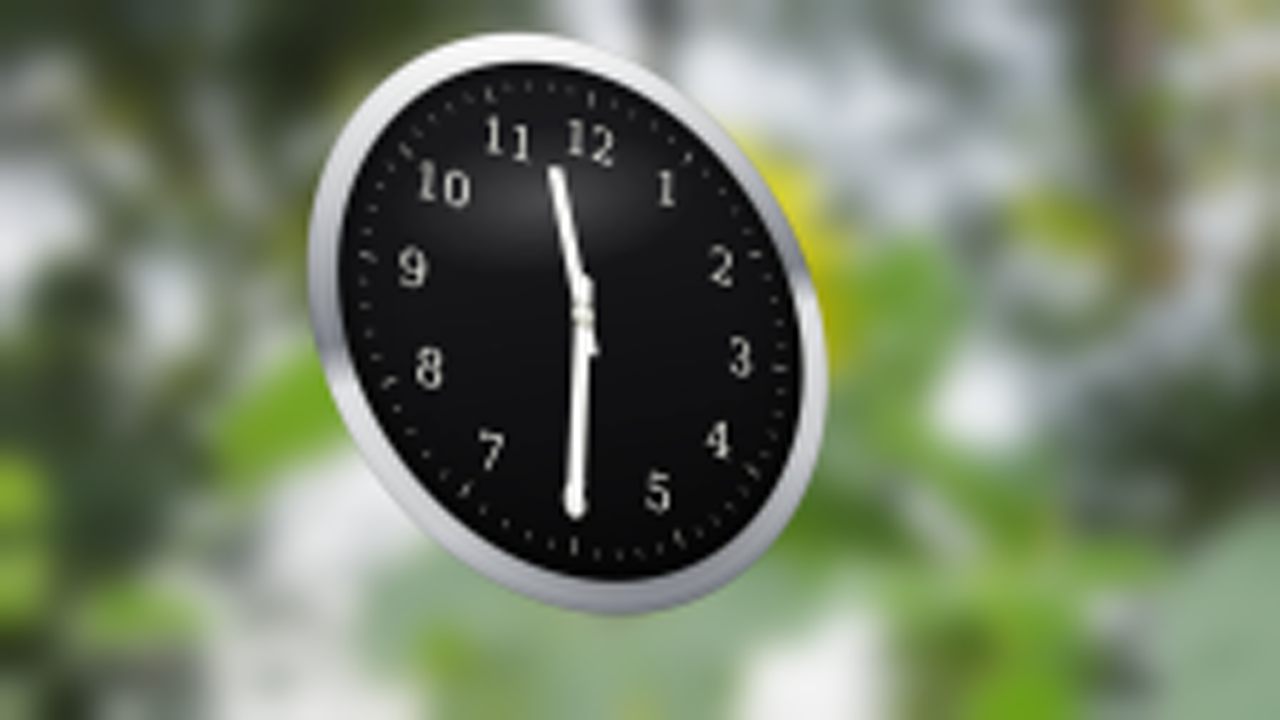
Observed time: 11:30
